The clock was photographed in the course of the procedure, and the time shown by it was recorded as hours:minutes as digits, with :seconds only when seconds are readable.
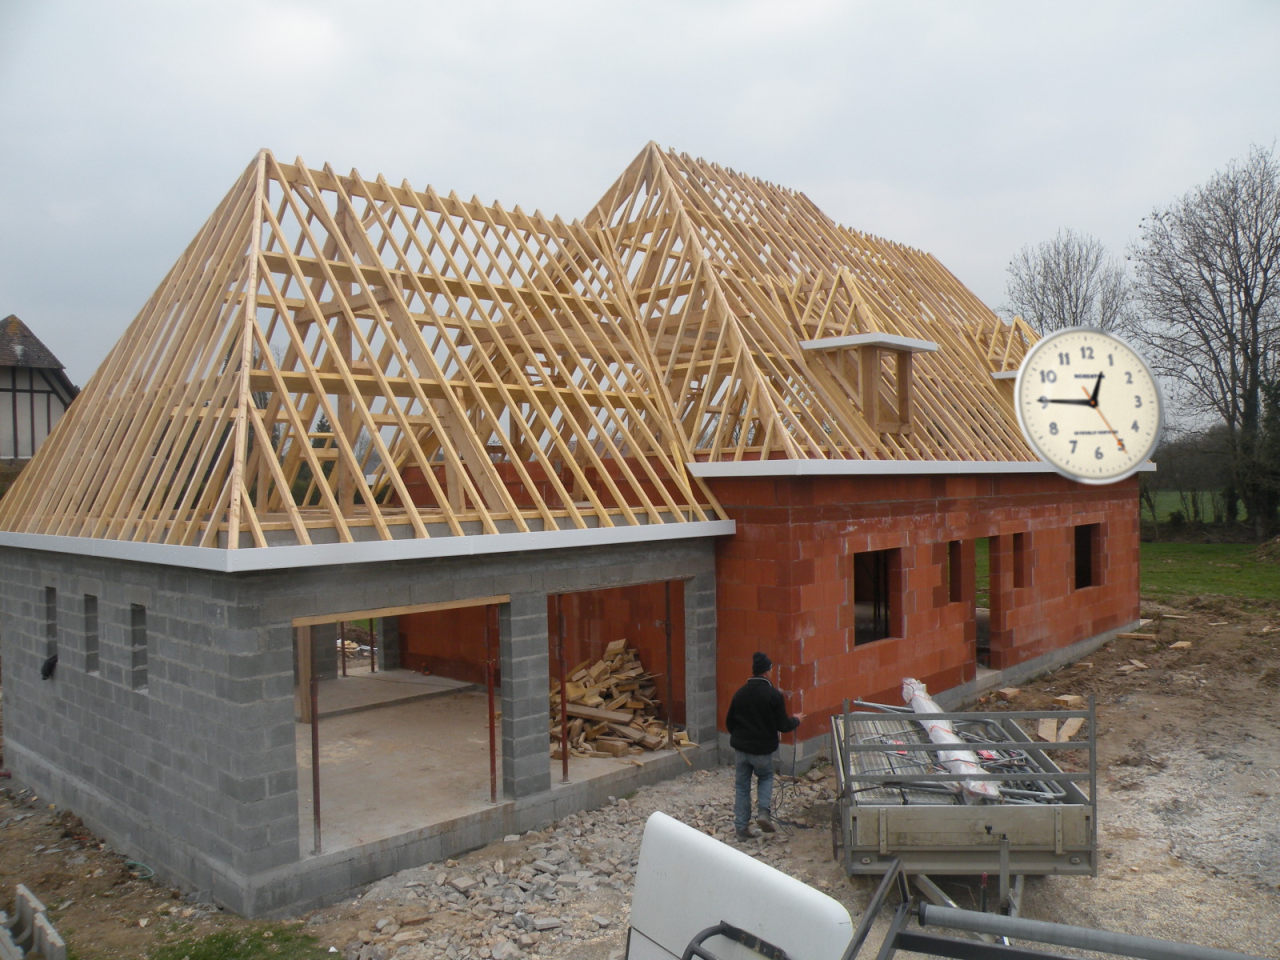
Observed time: 12:45:25
